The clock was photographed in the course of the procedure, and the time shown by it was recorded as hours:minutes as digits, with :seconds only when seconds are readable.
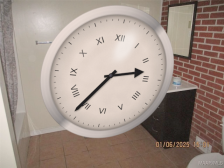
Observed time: 2:36
